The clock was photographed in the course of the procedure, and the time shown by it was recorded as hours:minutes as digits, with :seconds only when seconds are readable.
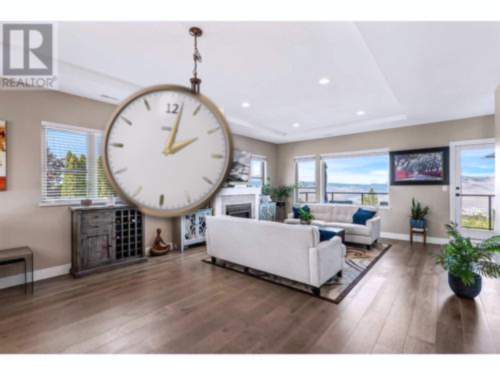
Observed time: 2:02
